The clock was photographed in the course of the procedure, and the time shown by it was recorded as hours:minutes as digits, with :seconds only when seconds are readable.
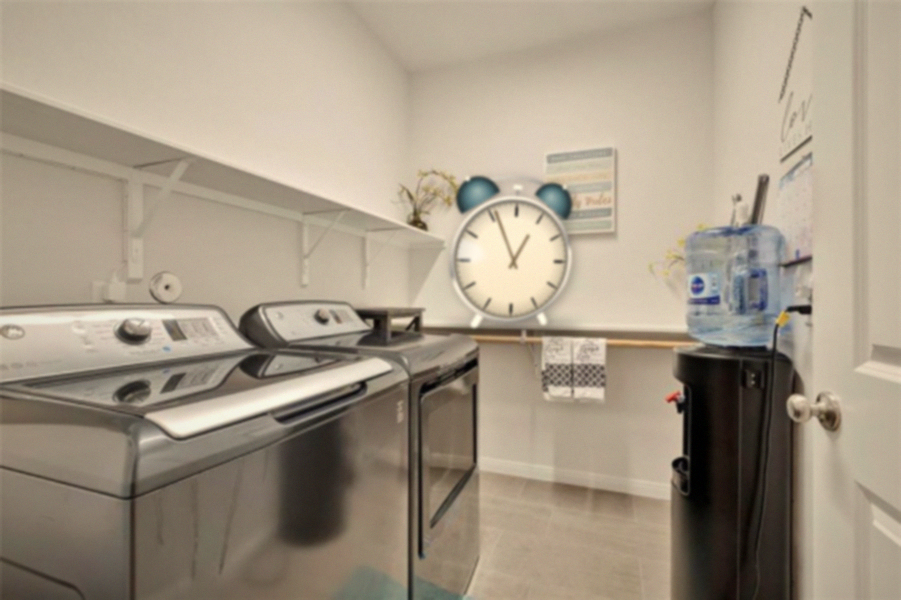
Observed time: 12:56
